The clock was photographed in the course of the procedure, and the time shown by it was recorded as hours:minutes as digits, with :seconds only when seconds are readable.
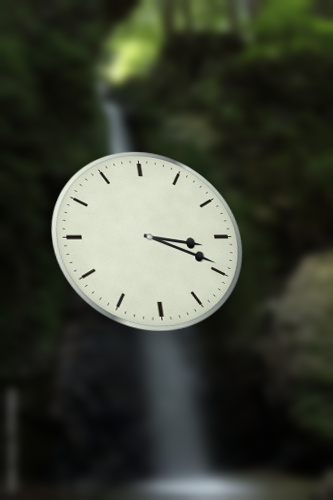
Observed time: 3:19
